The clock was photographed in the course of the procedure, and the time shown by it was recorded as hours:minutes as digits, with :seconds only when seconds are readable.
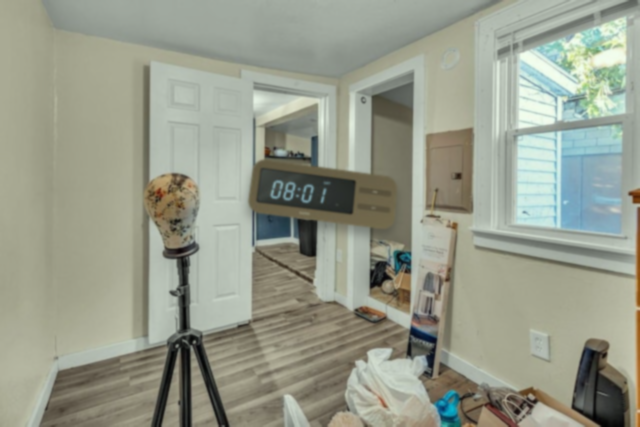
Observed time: 8:01
